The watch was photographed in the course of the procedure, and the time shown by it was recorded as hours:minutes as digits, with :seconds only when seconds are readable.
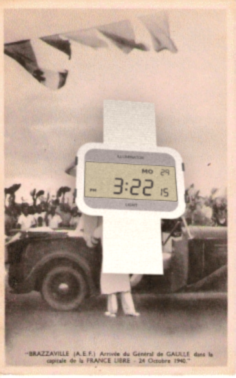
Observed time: 3:22
